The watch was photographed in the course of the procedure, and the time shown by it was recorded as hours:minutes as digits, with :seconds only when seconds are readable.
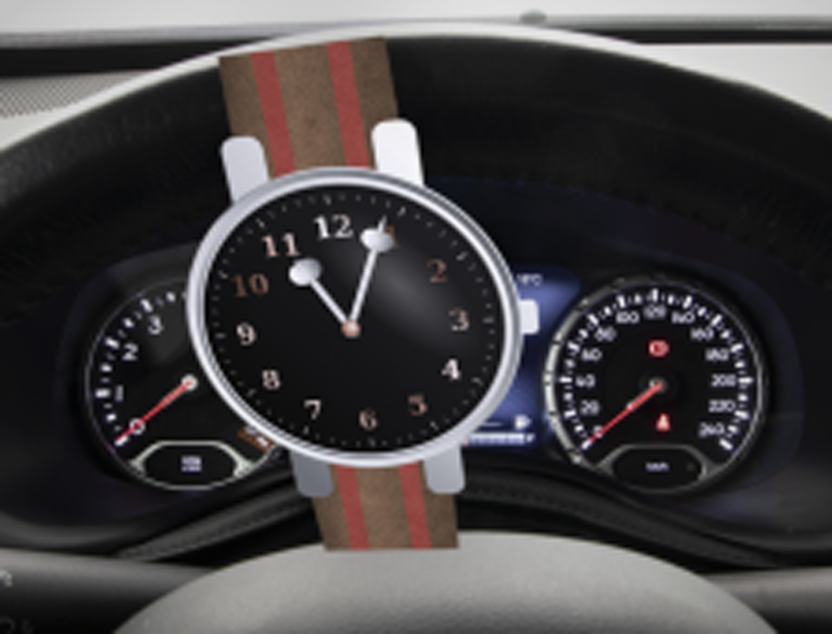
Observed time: 11:04
